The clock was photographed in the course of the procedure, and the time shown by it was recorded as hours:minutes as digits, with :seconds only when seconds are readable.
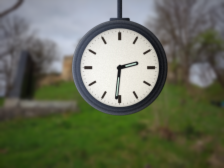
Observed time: 2:31
